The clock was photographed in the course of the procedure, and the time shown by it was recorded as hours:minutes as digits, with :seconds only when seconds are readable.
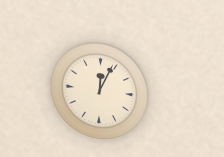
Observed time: 12:04
